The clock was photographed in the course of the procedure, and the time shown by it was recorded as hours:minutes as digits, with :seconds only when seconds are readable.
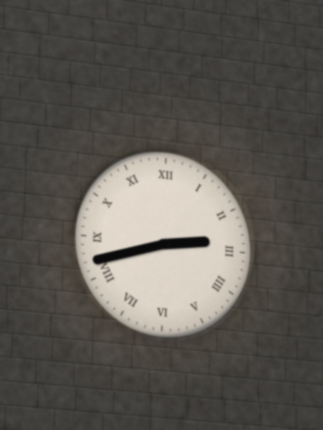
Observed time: 2:42
